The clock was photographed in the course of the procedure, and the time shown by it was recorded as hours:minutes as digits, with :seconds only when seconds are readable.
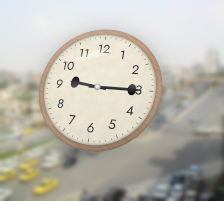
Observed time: 9:15
